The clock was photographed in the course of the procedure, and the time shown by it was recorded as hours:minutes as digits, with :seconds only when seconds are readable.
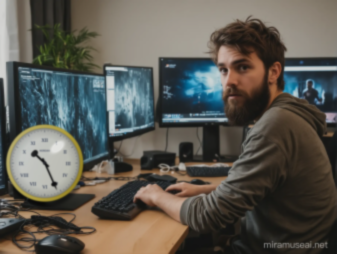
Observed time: 10:26
